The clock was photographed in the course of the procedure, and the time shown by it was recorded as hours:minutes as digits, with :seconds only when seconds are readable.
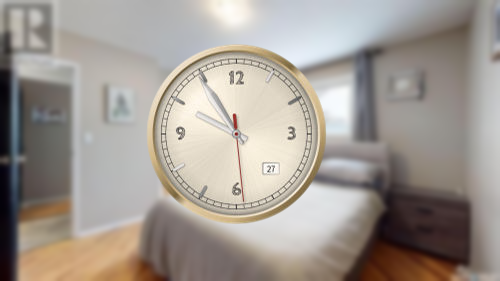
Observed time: 9:54:29
